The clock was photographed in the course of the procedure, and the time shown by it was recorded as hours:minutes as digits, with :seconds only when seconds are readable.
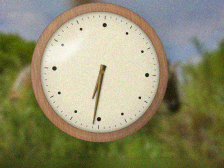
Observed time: 6:31
